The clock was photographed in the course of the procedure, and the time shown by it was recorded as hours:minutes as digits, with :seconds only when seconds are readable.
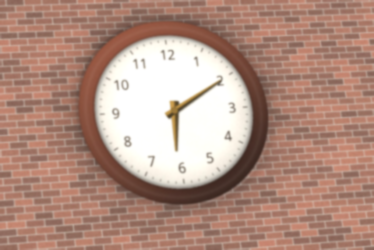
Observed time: 6:10
